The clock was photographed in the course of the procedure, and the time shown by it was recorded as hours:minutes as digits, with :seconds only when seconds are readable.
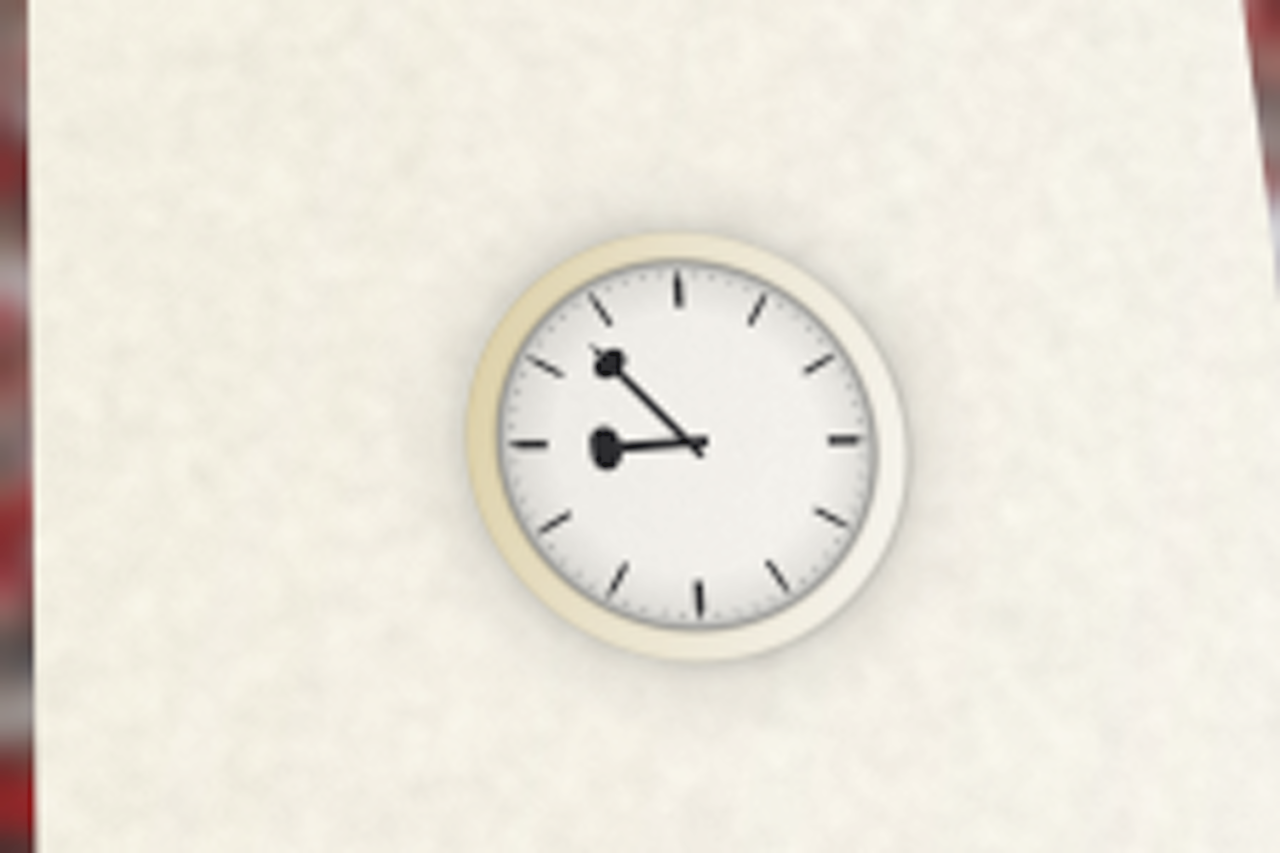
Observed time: 8:53
